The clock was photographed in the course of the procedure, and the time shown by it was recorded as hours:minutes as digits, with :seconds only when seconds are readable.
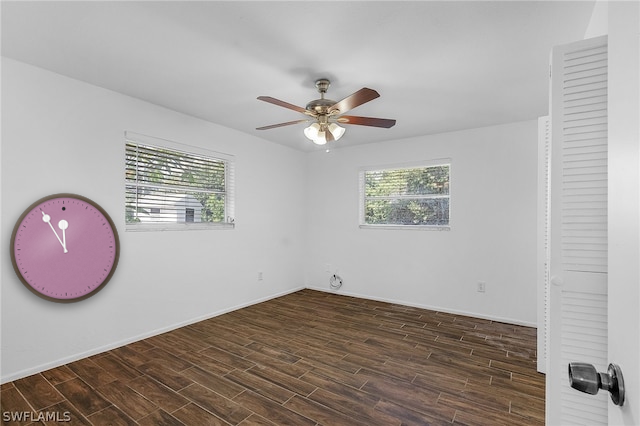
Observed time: 11:55
